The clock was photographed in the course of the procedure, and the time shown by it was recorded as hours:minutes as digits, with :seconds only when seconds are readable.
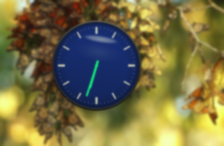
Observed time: 6:33
